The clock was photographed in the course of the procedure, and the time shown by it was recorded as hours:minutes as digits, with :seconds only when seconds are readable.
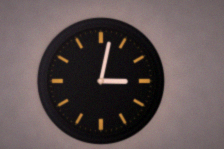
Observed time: 3:02
